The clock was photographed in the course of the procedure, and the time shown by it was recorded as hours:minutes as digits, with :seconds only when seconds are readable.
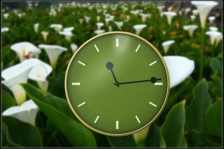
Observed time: 11:14
